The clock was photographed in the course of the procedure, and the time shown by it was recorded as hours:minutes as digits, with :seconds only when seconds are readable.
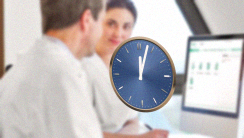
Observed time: 12:03
